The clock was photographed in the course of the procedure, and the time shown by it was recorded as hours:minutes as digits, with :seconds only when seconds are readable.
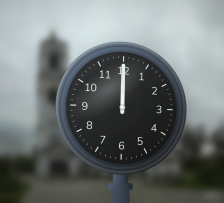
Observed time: 12:00
